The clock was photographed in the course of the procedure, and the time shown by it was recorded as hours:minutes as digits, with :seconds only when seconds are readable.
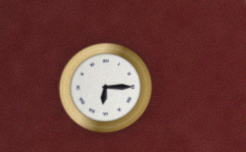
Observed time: 6:15
